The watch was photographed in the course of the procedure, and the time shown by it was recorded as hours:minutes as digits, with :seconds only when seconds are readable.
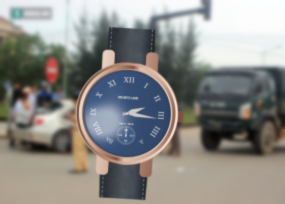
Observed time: 2:16
